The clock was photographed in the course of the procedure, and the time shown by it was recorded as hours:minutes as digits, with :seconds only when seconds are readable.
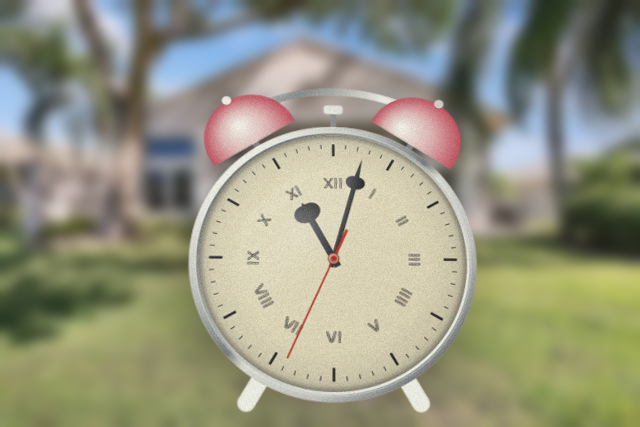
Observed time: 11:02:34
